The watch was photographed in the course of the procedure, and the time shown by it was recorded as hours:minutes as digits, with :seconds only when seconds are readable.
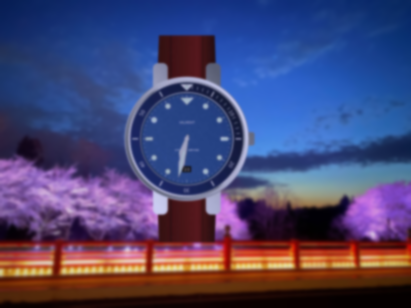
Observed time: 6:32
